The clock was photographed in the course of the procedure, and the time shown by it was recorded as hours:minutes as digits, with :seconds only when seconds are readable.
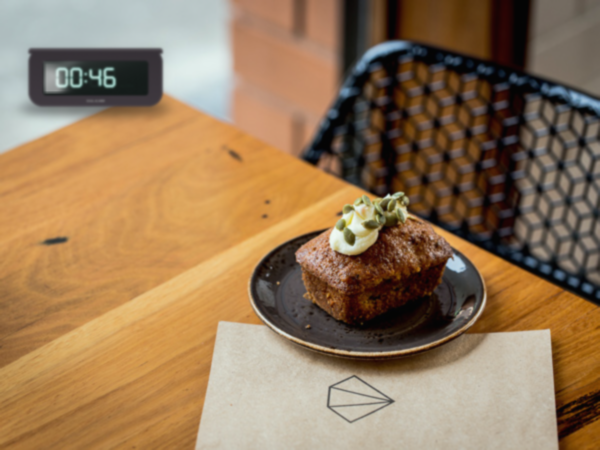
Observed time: 0:46
